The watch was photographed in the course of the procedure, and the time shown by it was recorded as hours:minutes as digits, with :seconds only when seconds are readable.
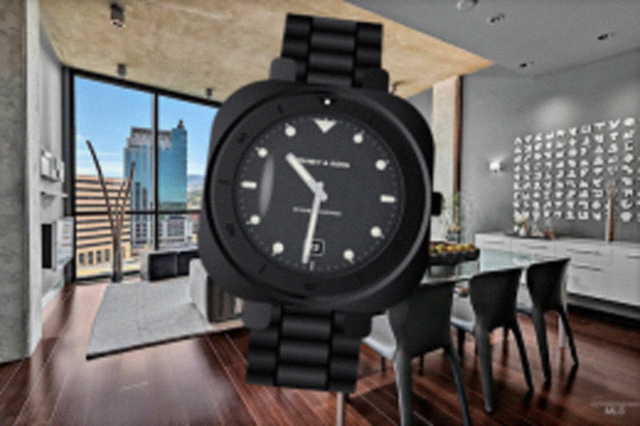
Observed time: 10:31
